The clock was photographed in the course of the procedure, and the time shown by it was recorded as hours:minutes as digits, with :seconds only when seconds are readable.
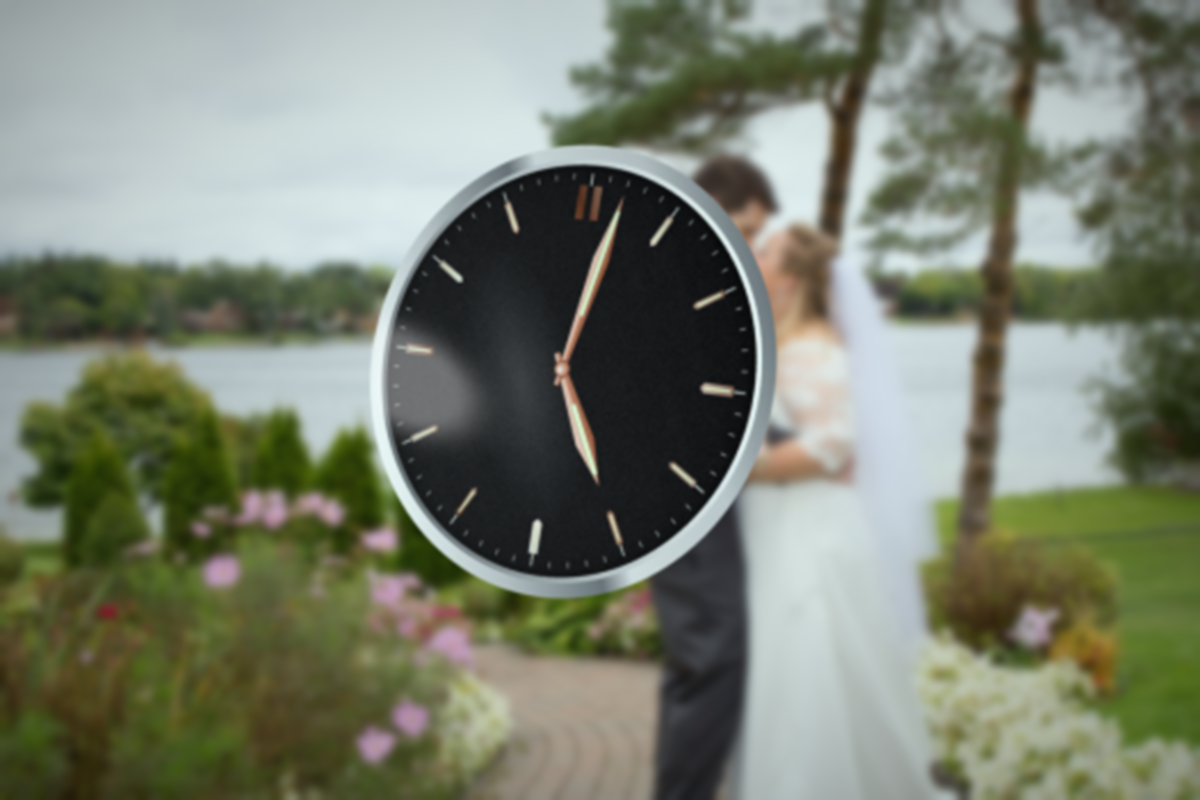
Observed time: 5:02
